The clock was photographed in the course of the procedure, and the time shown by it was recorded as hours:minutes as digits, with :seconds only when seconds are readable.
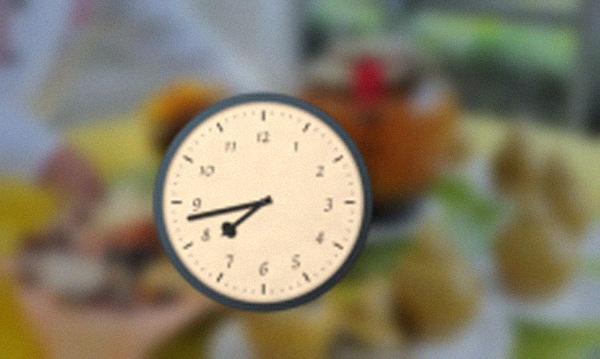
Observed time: 7:43
